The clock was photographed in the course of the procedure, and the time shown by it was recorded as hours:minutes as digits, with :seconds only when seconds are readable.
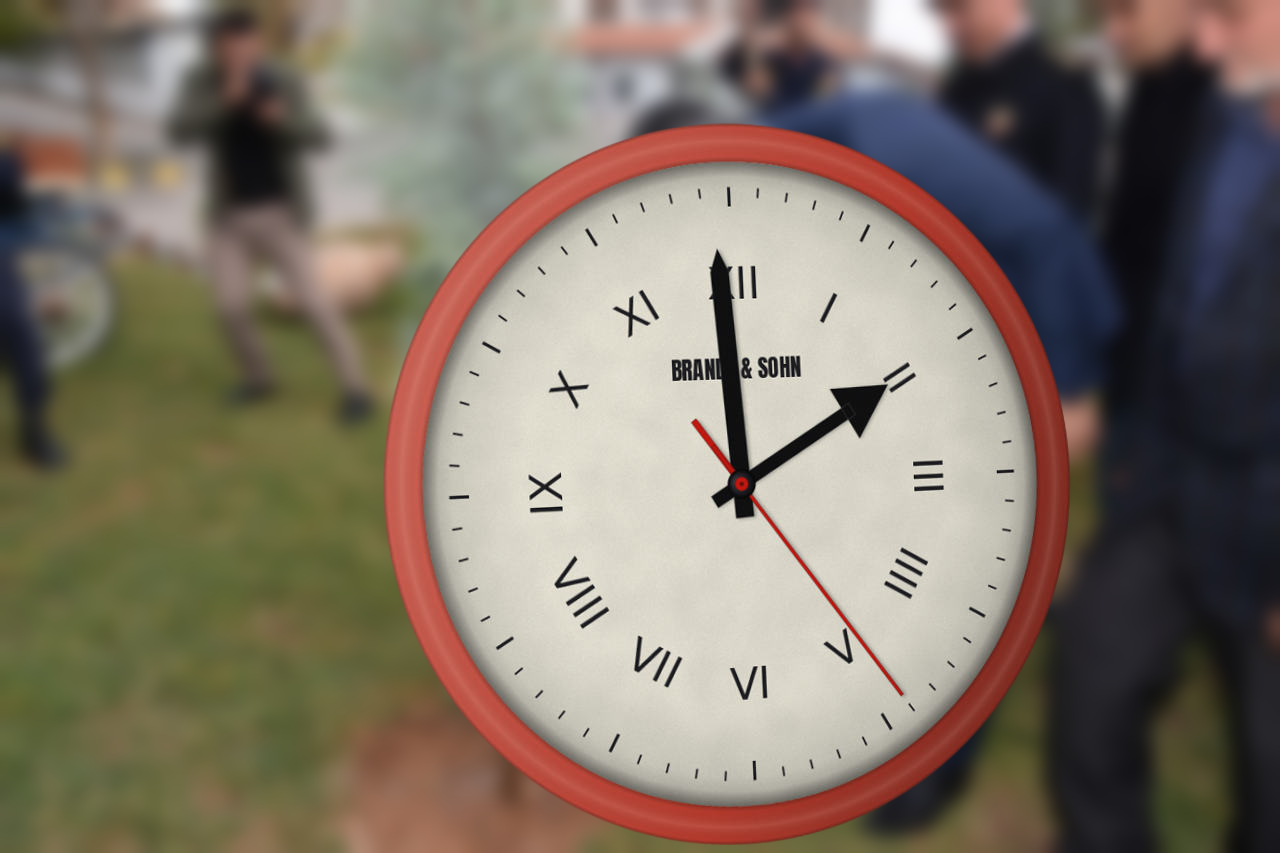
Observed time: 1:59:24
